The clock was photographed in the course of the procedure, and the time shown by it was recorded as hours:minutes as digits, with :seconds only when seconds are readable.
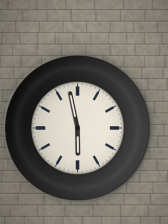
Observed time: 5:58
